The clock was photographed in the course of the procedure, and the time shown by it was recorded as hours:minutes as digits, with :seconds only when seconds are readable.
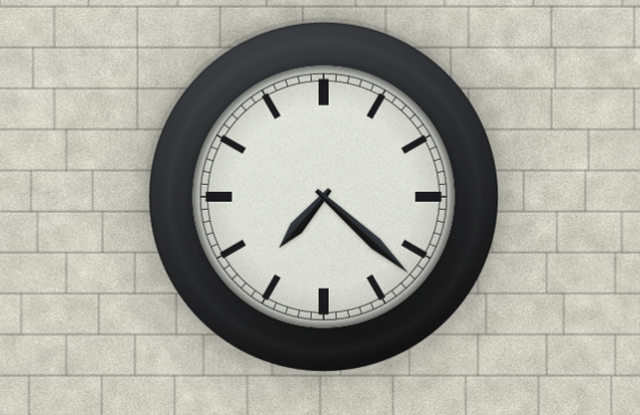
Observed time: 7:22
